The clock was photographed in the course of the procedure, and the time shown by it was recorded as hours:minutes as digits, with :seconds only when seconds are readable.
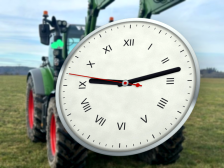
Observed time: 9:12:47
